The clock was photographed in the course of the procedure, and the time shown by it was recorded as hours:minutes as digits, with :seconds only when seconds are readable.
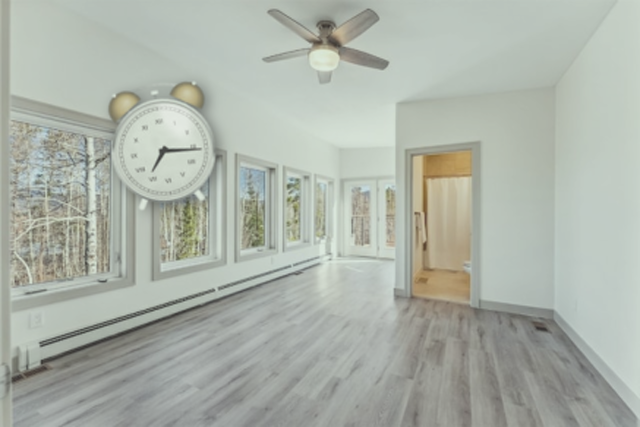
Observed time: 7:16
